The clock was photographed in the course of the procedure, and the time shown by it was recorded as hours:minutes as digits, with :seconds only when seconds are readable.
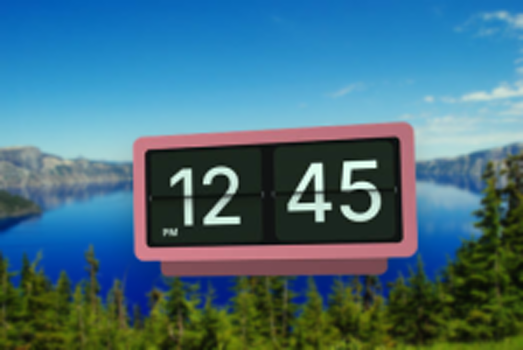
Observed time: 12:45
